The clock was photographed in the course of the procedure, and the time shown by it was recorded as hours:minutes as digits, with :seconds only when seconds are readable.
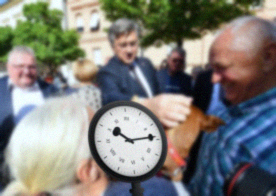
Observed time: 10:14
